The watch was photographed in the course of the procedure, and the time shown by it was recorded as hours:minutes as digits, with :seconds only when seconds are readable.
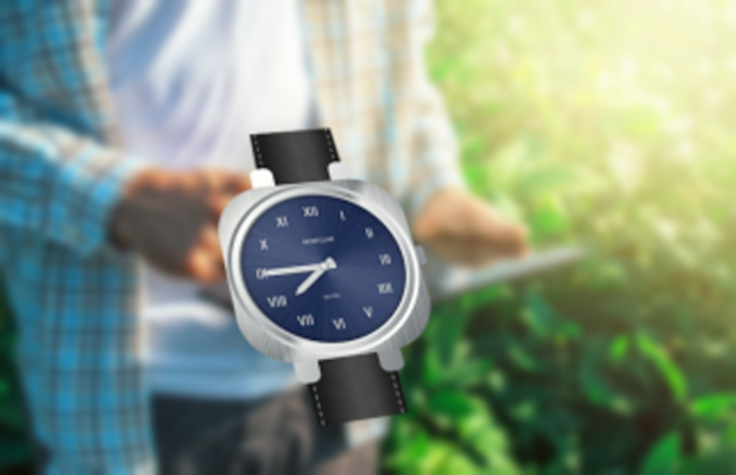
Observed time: 7:45
